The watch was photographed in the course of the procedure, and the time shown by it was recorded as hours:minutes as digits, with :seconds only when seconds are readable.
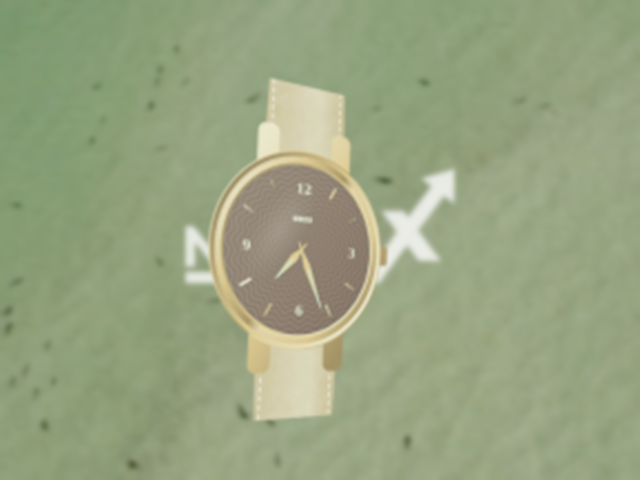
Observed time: 7:26
